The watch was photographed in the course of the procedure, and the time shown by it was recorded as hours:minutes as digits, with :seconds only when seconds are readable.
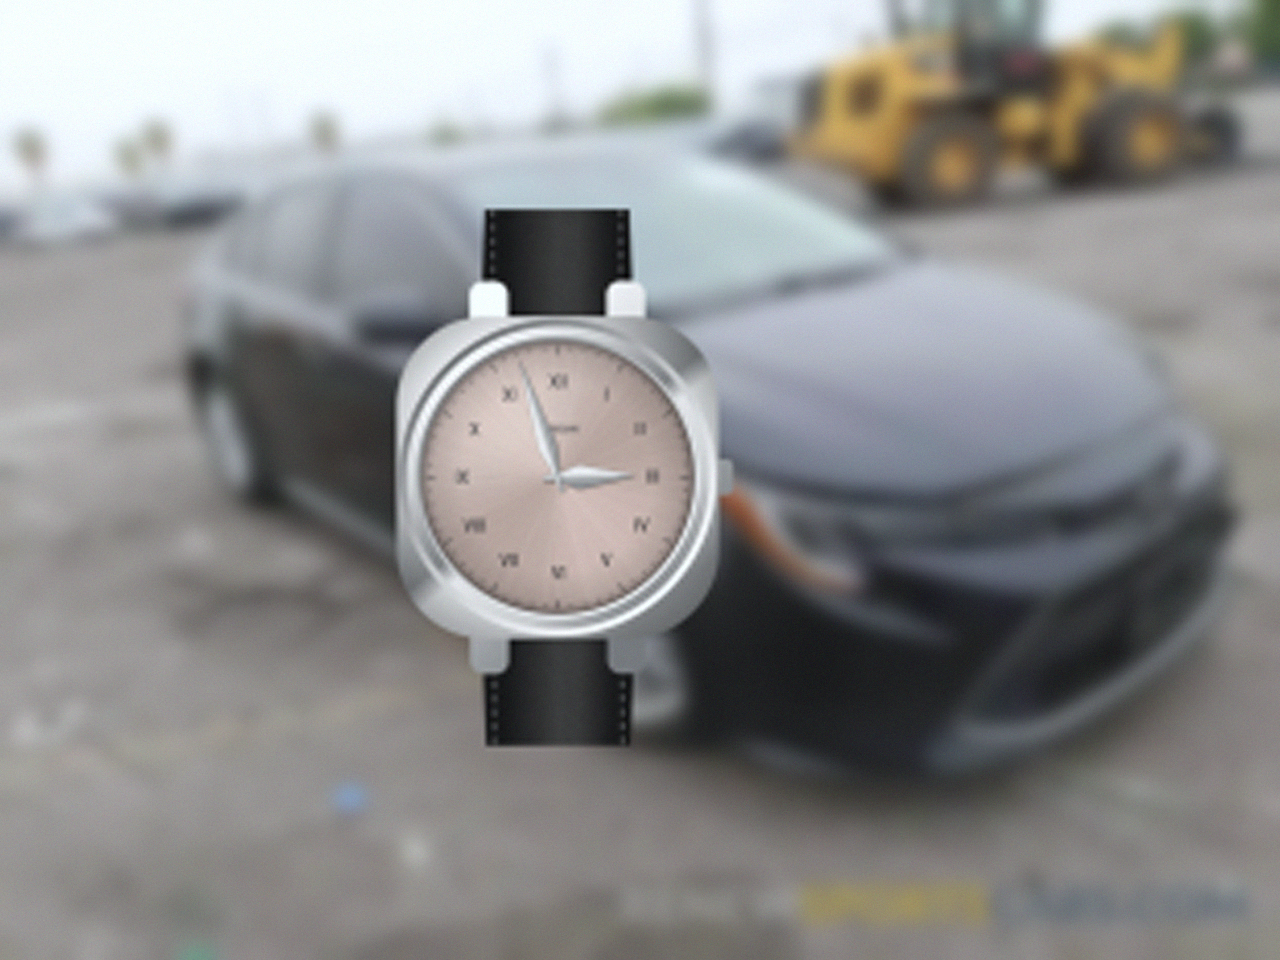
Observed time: 2:57
